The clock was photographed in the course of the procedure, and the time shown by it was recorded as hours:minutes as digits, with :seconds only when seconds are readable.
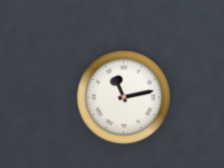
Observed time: 11:13
